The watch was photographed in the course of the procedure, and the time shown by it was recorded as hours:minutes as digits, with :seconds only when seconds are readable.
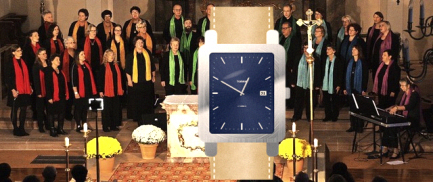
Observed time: 12:50
